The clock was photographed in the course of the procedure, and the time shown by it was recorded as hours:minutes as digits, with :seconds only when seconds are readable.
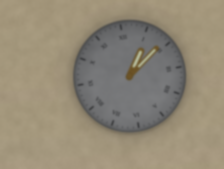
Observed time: 1:09
